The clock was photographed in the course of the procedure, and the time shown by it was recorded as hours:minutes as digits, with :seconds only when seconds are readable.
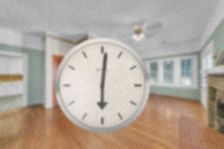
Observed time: 6:01
